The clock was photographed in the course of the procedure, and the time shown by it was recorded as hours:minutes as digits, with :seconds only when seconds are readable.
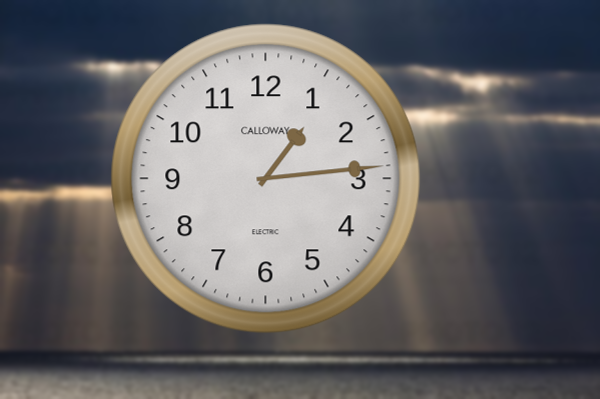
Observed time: 1:14
